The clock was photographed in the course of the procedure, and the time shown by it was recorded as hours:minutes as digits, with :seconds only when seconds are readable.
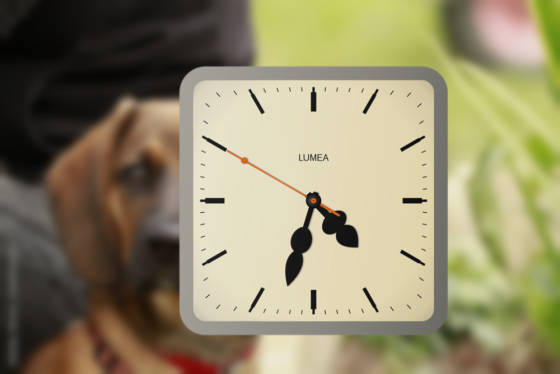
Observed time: 4:32:50
